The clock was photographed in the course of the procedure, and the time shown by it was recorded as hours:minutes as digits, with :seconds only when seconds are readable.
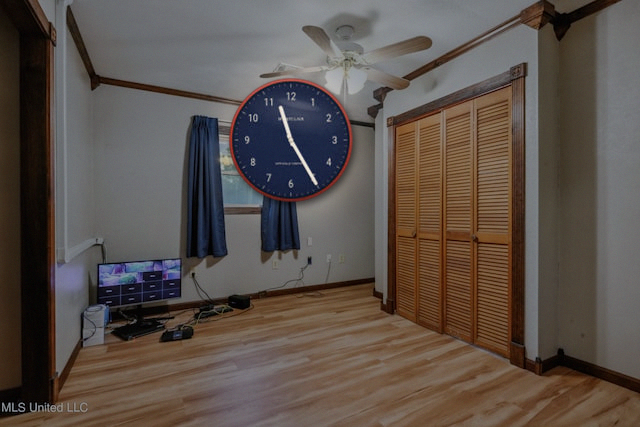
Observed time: 11:25
